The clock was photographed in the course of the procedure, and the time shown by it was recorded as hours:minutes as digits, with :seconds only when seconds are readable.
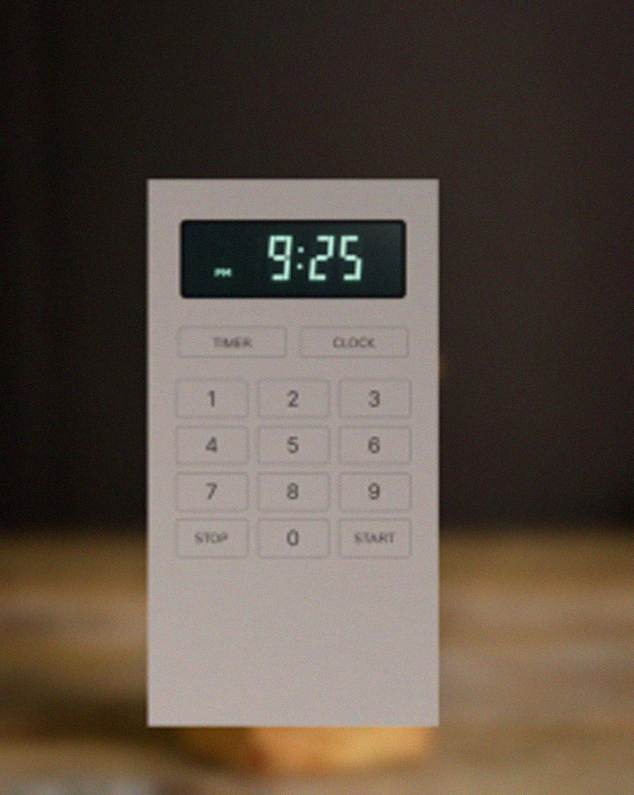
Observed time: 9:25
